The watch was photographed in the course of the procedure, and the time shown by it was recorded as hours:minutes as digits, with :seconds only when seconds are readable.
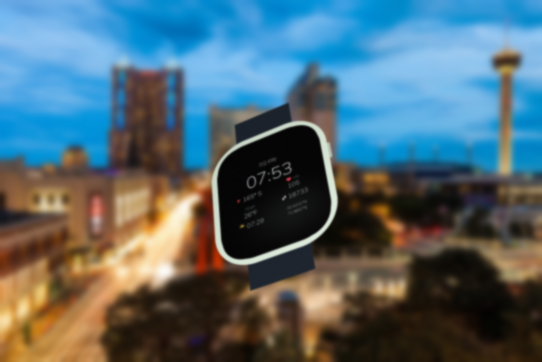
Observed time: 7:53
